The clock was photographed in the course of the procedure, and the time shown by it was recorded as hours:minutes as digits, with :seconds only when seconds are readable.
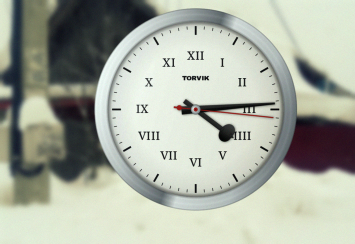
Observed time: 4:14:16
